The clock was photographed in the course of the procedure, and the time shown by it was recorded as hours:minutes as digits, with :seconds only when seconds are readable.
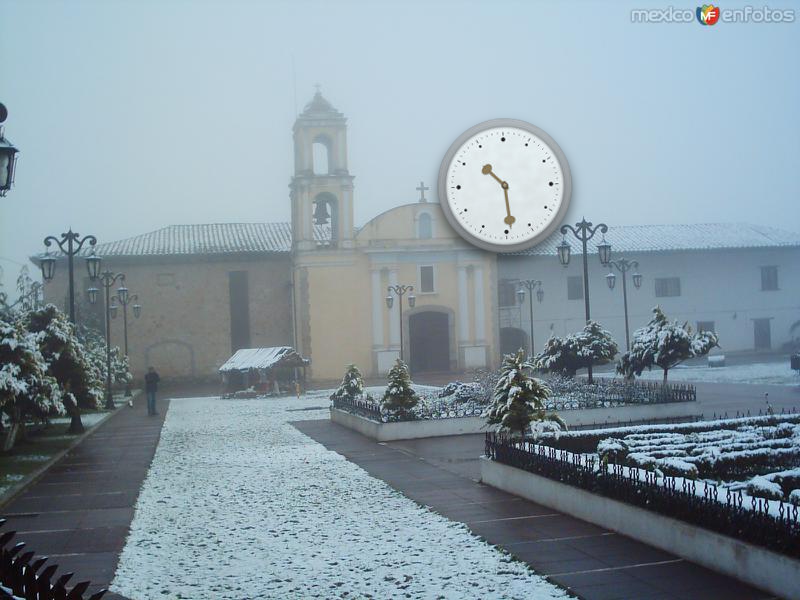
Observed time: 10:29
